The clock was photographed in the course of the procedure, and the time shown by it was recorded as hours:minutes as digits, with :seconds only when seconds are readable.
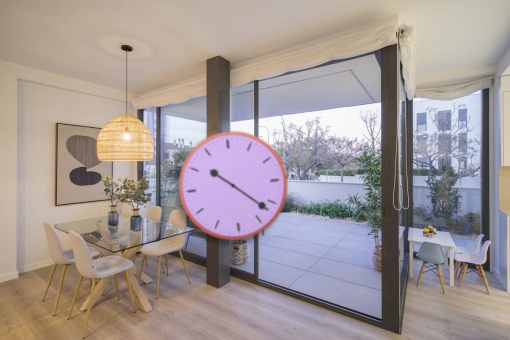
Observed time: 10:22
